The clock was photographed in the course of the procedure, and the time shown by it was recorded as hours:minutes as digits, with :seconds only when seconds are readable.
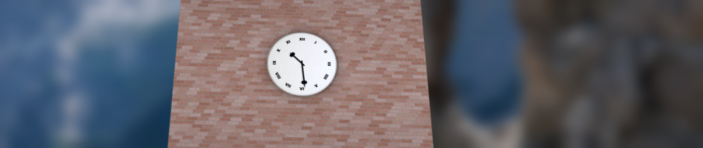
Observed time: 10:29
